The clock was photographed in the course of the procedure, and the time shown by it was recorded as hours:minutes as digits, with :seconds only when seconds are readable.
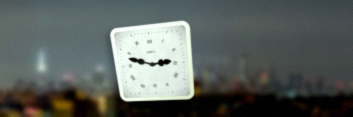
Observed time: 2:48
